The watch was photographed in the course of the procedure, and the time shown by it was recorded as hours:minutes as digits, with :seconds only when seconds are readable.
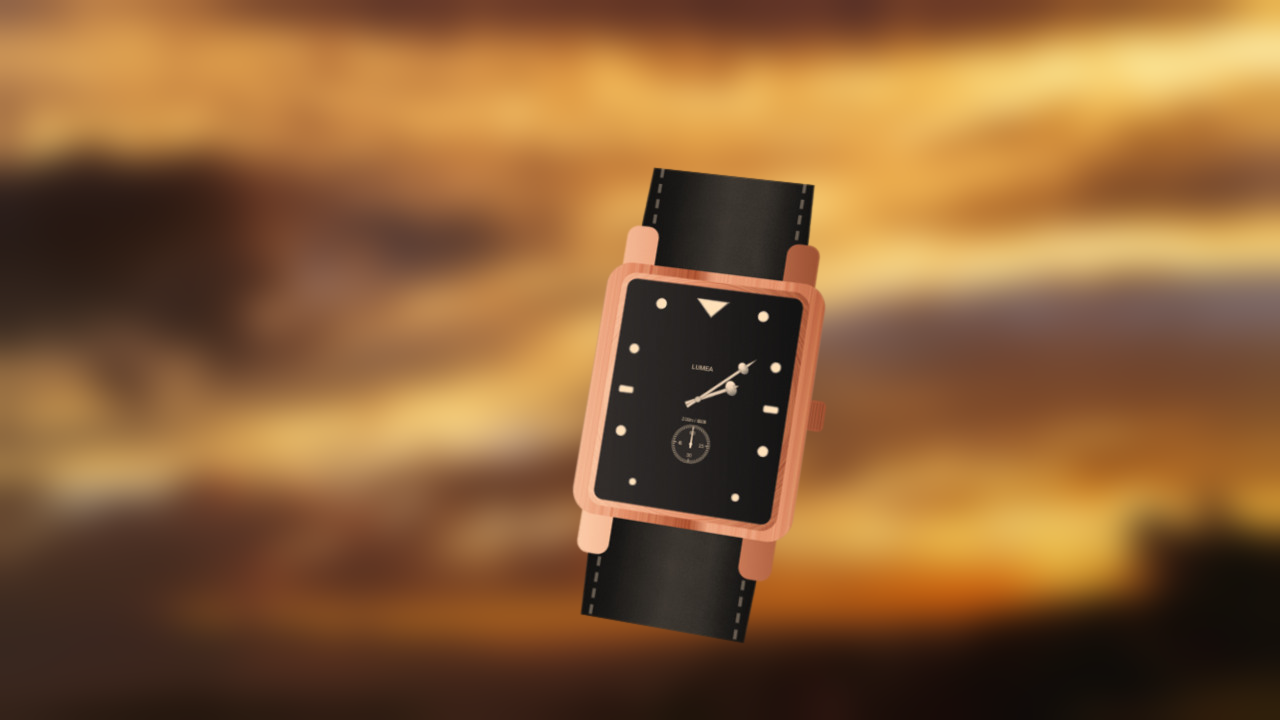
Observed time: 2:08
